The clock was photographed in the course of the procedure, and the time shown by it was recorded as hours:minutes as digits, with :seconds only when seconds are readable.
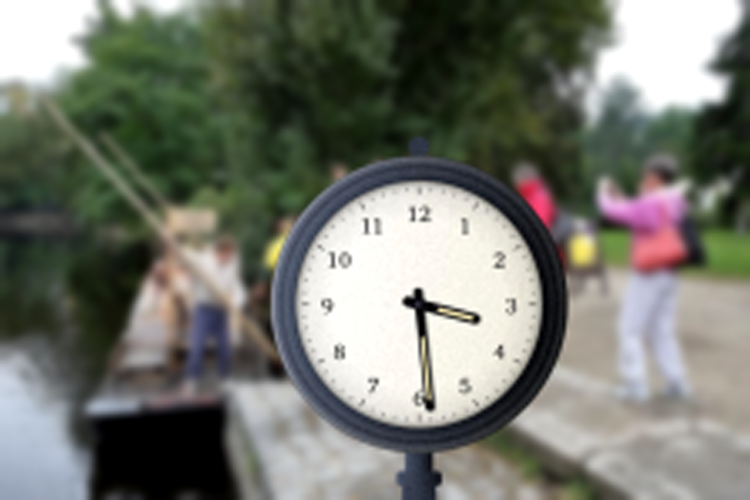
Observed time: 3:29
